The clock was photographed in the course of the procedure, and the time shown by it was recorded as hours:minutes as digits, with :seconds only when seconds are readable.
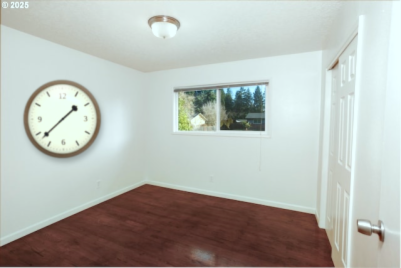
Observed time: 1:38
